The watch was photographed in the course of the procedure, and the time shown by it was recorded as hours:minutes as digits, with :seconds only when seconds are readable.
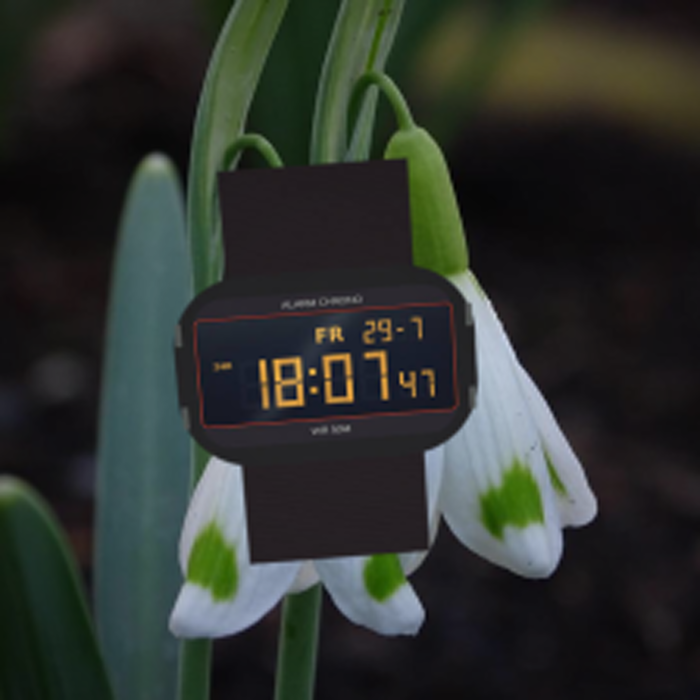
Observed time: 18:07:47
